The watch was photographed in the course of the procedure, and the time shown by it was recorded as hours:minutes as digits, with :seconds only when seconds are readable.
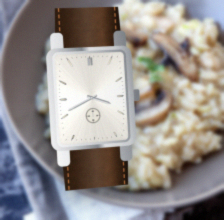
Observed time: 3:41
